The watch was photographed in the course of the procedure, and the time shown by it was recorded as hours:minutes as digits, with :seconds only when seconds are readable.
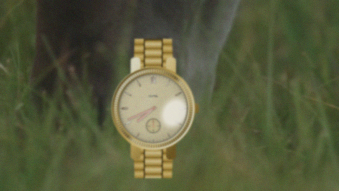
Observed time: 7:41
